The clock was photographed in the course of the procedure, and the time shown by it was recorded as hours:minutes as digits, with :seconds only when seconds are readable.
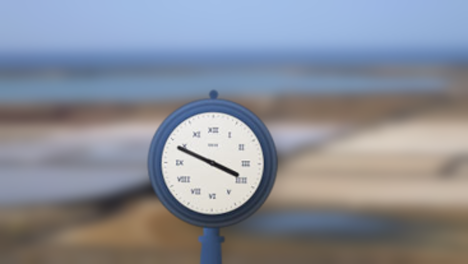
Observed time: 3:49
